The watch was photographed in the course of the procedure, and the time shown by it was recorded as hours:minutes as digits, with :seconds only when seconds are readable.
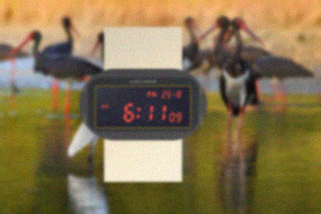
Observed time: 6:11
